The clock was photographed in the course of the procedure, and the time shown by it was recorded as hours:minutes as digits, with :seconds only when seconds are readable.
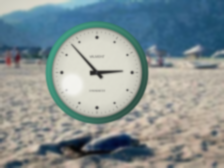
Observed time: 2:53
